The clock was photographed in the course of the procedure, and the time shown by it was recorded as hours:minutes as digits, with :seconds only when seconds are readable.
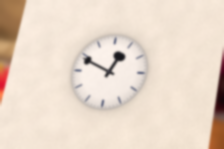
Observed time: 12:49
